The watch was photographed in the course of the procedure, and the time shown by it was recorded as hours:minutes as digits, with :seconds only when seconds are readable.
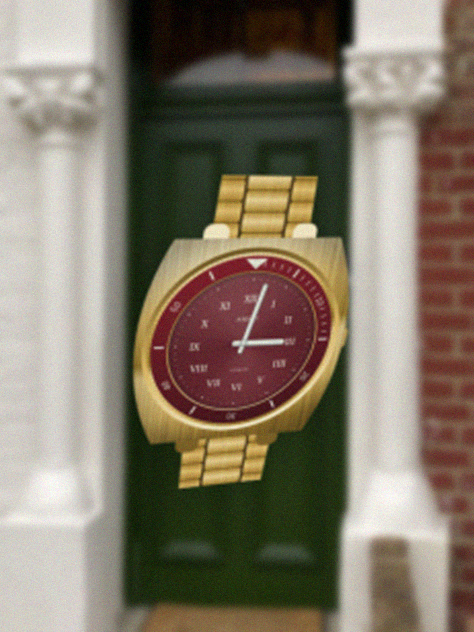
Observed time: 3:02
